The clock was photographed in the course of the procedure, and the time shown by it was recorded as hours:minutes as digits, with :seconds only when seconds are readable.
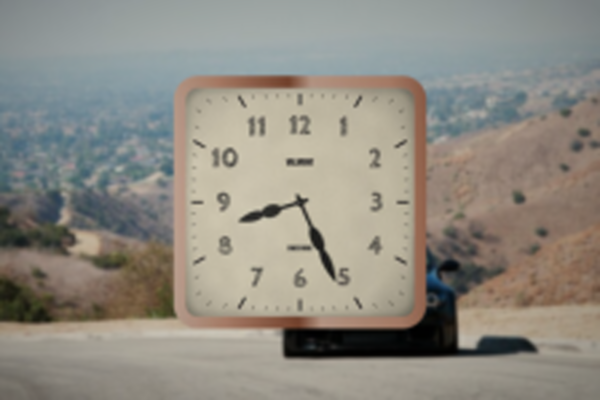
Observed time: 8:26
